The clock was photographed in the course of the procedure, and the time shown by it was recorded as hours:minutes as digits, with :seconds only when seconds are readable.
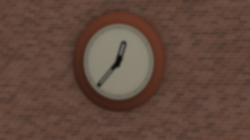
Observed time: 12:37
